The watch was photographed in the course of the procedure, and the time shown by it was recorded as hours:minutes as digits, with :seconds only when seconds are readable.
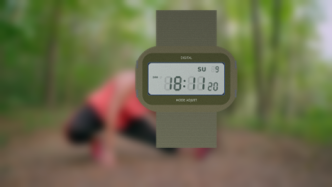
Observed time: 18:11:20
